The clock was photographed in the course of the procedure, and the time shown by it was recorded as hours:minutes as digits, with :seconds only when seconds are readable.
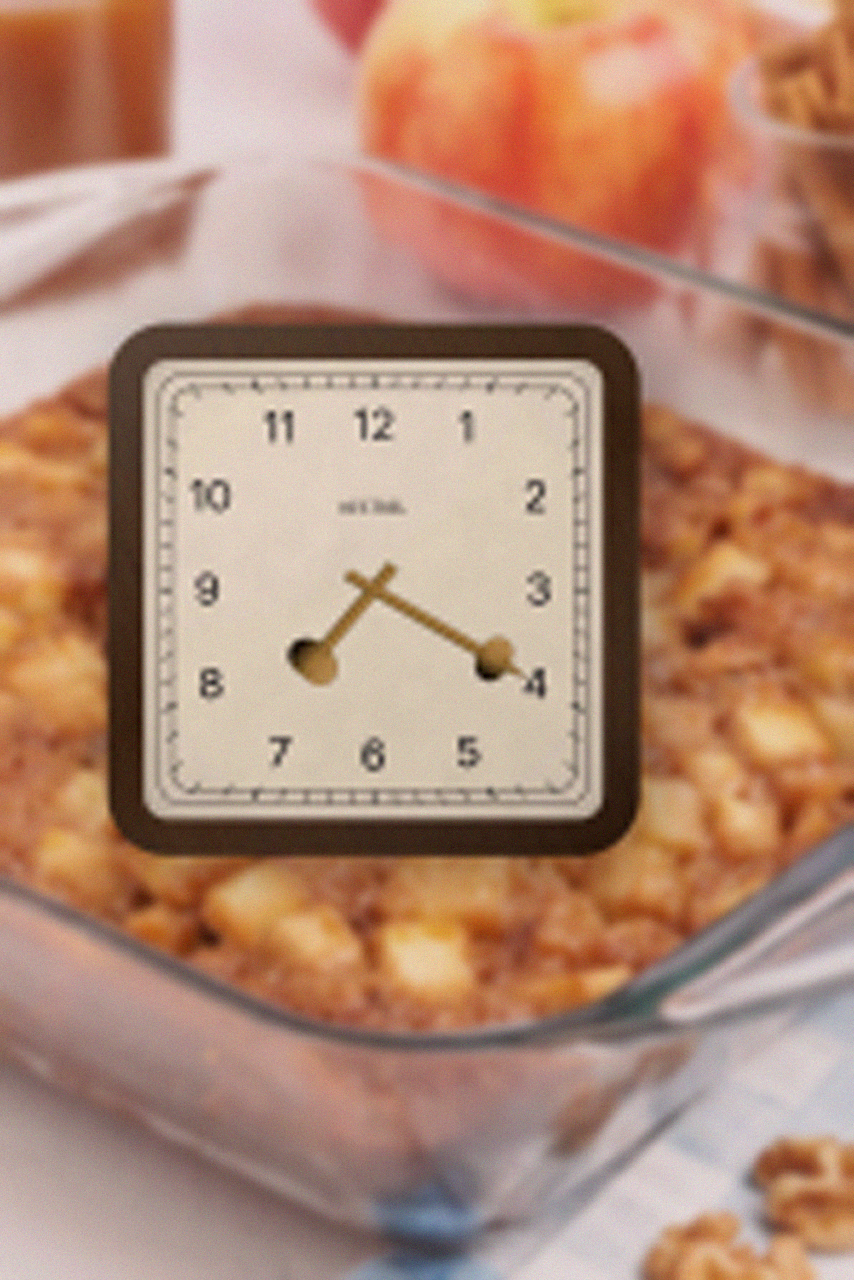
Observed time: 7:20
